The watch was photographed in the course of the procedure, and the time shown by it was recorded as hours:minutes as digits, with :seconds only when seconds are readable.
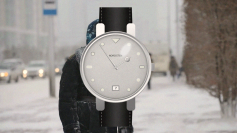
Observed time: 1:54
